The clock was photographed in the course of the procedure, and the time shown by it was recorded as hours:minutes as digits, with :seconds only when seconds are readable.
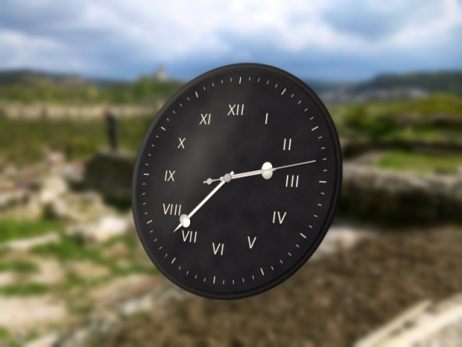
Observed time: 2:37:13
